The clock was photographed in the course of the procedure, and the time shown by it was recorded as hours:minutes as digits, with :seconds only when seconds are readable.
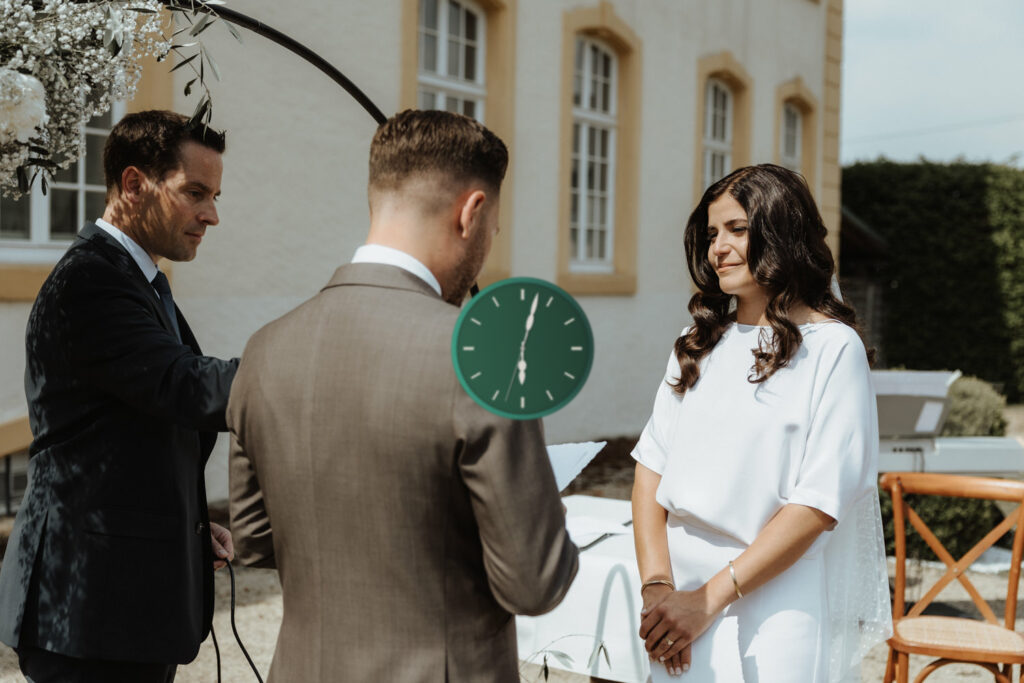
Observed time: 6:02:33
